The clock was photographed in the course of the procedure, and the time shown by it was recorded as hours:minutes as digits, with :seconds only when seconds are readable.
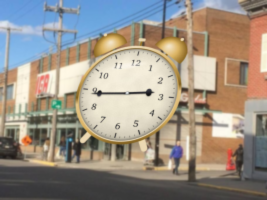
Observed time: 2:44
